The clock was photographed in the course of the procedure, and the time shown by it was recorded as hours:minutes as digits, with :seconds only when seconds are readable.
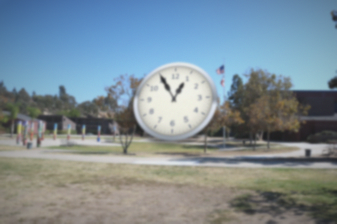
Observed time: 12:55
